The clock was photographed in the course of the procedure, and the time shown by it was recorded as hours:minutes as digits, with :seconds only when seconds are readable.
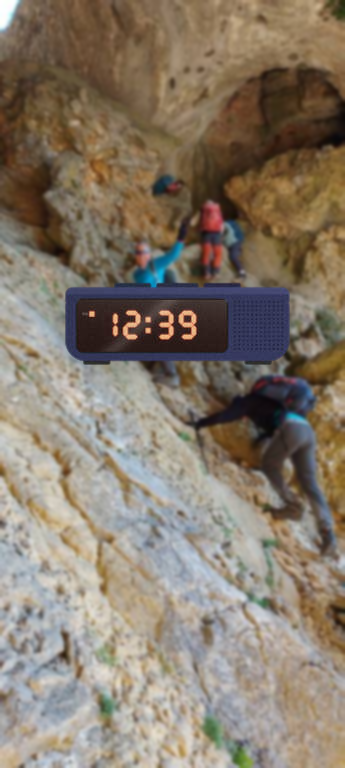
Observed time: 12:39
